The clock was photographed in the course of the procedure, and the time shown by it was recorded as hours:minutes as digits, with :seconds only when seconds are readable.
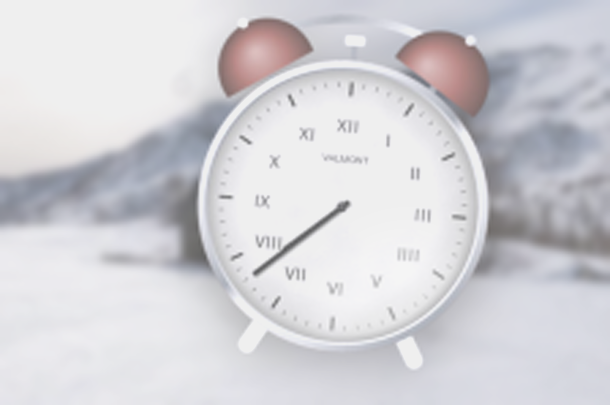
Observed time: 7:38
